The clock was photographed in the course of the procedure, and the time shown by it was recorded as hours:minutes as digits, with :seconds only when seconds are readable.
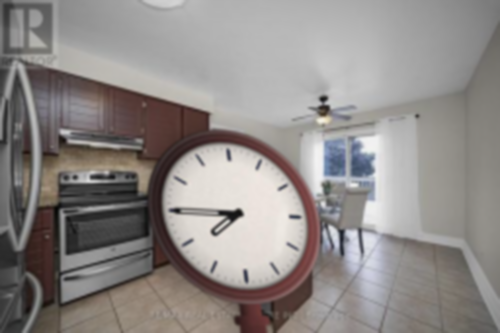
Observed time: 7:45
